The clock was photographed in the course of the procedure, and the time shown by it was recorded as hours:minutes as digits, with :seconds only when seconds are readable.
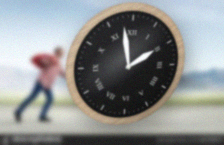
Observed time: 1:58
